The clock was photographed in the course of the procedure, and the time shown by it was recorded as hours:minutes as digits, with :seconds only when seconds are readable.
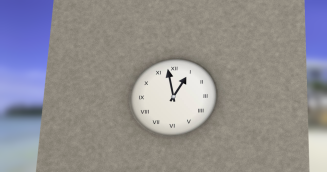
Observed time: 12:58
